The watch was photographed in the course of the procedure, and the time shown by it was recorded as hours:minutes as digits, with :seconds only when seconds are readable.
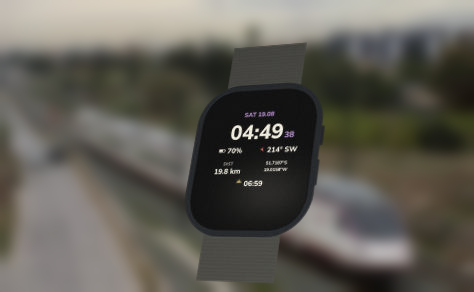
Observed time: 4:49:38
